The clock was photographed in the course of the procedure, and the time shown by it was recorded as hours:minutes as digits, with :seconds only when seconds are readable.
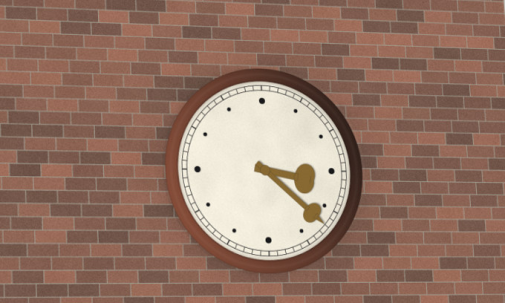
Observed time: 3:22
